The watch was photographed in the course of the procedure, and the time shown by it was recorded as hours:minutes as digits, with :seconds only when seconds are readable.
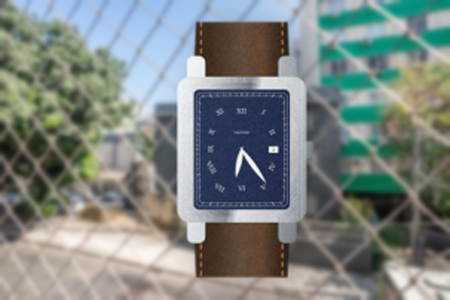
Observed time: 6:24
